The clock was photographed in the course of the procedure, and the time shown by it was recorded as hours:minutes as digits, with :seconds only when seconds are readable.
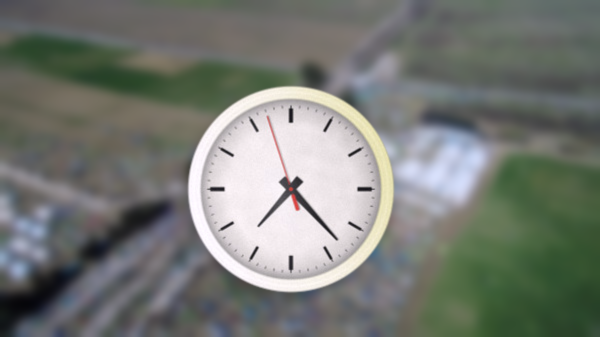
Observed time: 7:22:57
